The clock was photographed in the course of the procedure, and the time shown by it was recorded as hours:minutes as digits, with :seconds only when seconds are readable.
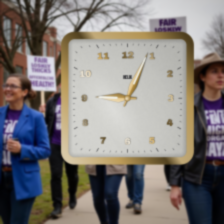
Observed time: 9:04
